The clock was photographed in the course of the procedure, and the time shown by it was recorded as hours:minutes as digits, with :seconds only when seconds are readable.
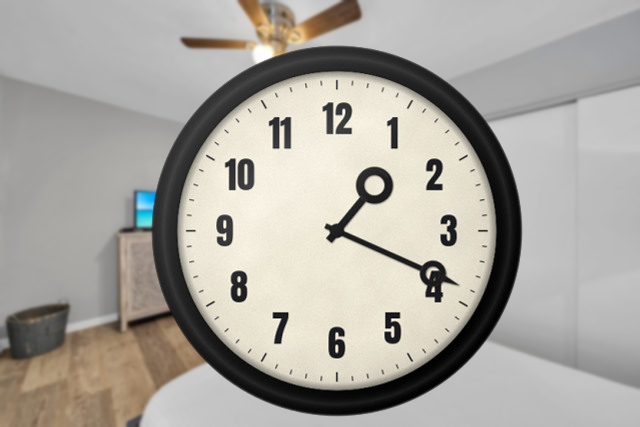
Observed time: 1:19
